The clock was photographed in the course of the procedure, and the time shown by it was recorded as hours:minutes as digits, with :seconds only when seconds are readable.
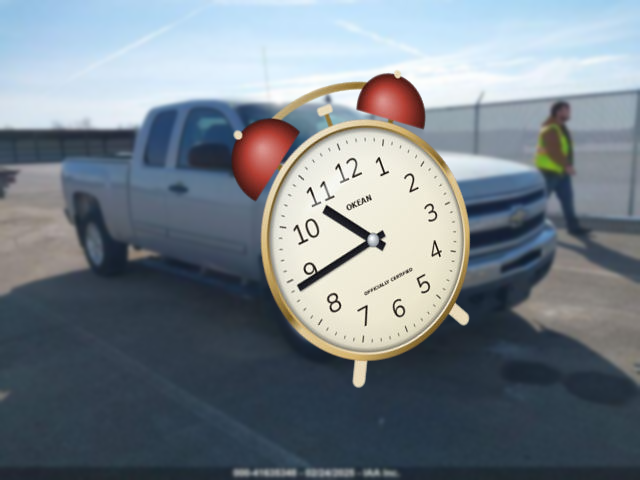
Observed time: 10:44
